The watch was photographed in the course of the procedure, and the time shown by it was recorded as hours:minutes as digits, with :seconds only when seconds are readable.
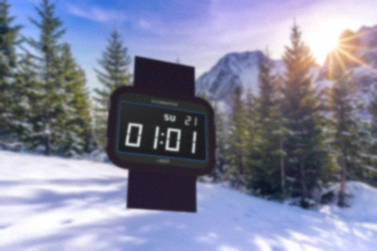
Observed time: 1:01
